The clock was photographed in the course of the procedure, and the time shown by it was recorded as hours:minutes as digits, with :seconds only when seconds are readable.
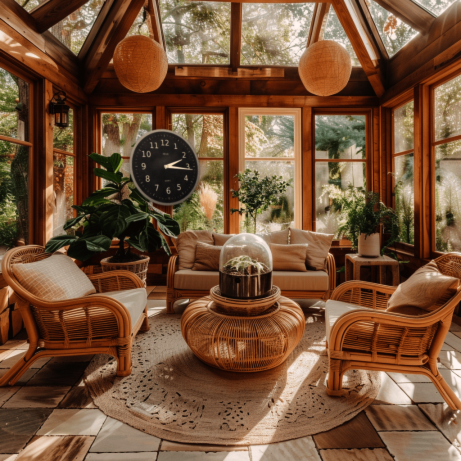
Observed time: 2:16
